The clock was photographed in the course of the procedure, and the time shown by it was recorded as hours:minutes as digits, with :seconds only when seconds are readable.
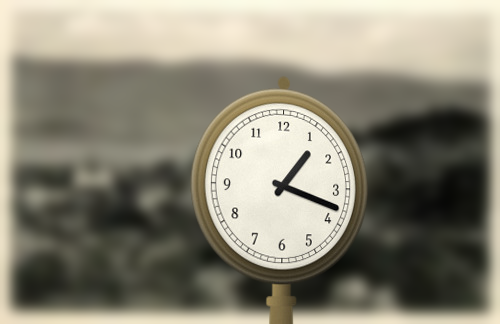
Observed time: 1:18
